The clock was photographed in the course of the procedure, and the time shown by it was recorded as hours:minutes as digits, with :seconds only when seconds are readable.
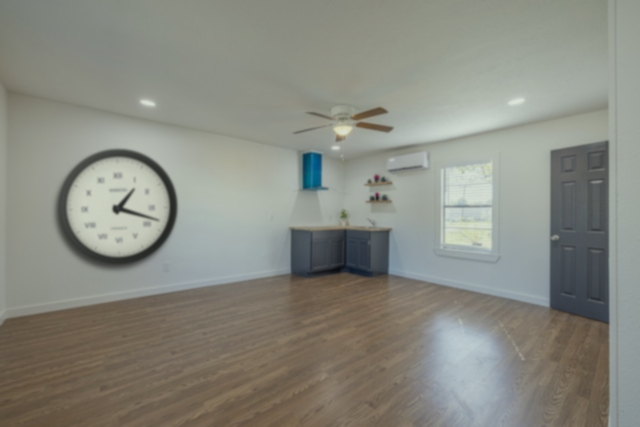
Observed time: 1:18
